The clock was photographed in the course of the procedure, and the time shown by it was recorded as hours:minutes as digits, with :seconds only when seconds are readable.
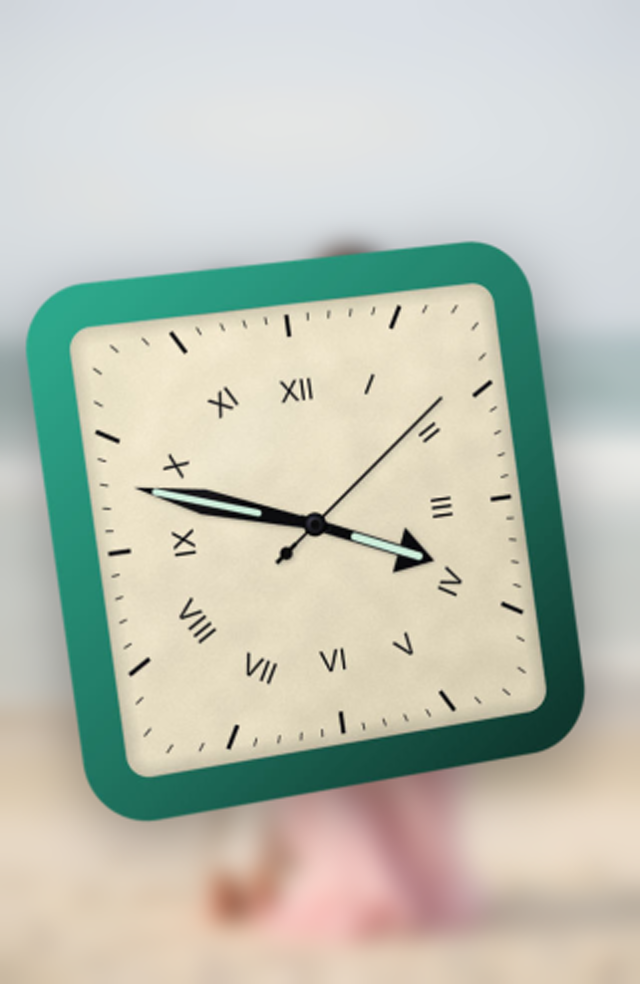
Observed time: 3:48:09
